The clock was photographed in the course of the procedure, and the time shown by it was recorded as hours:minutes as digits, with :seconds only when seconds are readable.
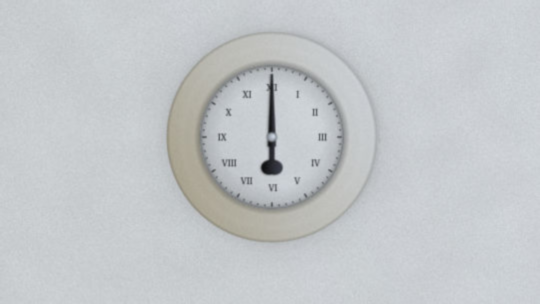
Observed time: 6:00
